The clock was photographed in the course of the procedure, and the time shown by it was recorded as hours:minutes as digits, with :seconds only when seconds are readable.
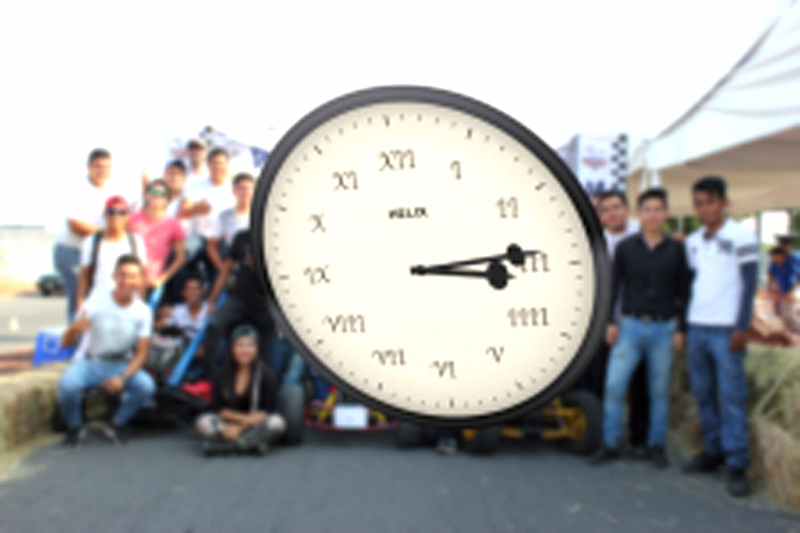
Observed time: 3:14
